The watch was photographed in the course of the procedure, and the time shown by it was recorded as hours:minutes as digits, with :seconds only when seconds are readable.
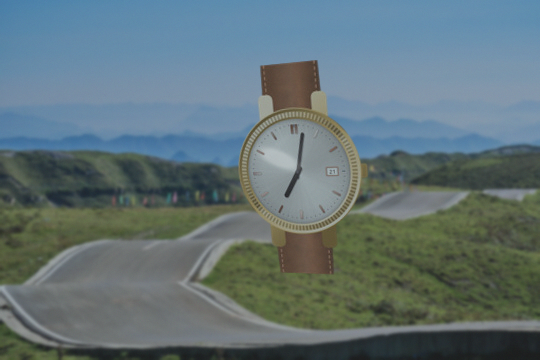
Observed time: 7:02
